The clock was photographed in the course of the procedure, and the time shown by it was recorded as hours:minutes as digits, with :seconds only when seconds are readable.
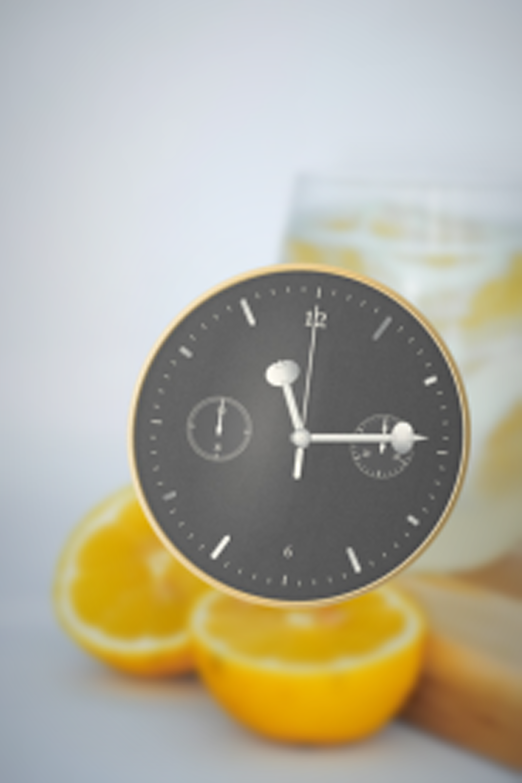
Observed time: 11:14
